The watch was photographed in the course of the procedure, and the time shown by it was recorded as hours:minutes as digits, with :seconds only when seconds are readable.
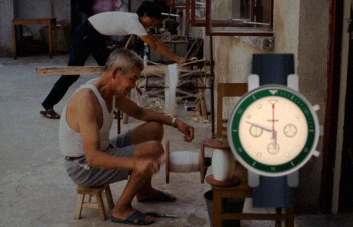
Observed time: 5:48
